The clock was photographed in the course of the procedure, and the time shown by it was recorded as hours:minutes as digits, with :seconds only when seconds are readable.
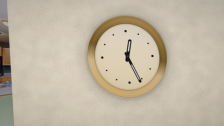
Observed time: 12:26
